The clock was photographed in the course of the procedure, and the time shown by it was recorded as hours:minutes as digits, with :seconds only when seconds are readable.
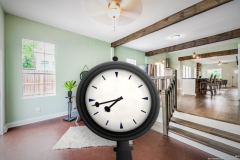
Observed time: 7:43
